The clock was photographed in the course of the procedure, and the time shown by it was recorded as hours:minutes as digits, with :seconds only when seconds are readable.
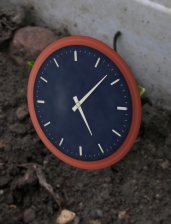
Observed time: 5:08
